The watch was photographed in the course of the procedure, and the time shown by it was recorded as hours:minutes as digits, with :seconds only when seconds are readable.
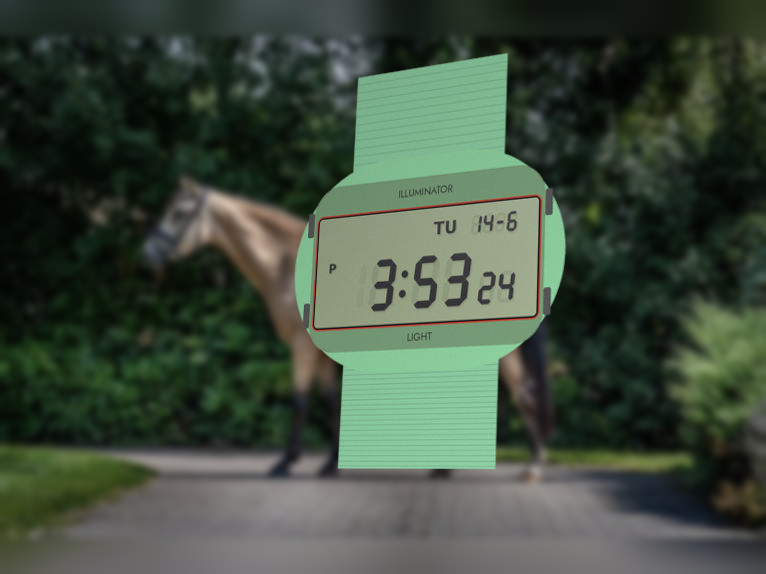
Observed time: 3:53:24
